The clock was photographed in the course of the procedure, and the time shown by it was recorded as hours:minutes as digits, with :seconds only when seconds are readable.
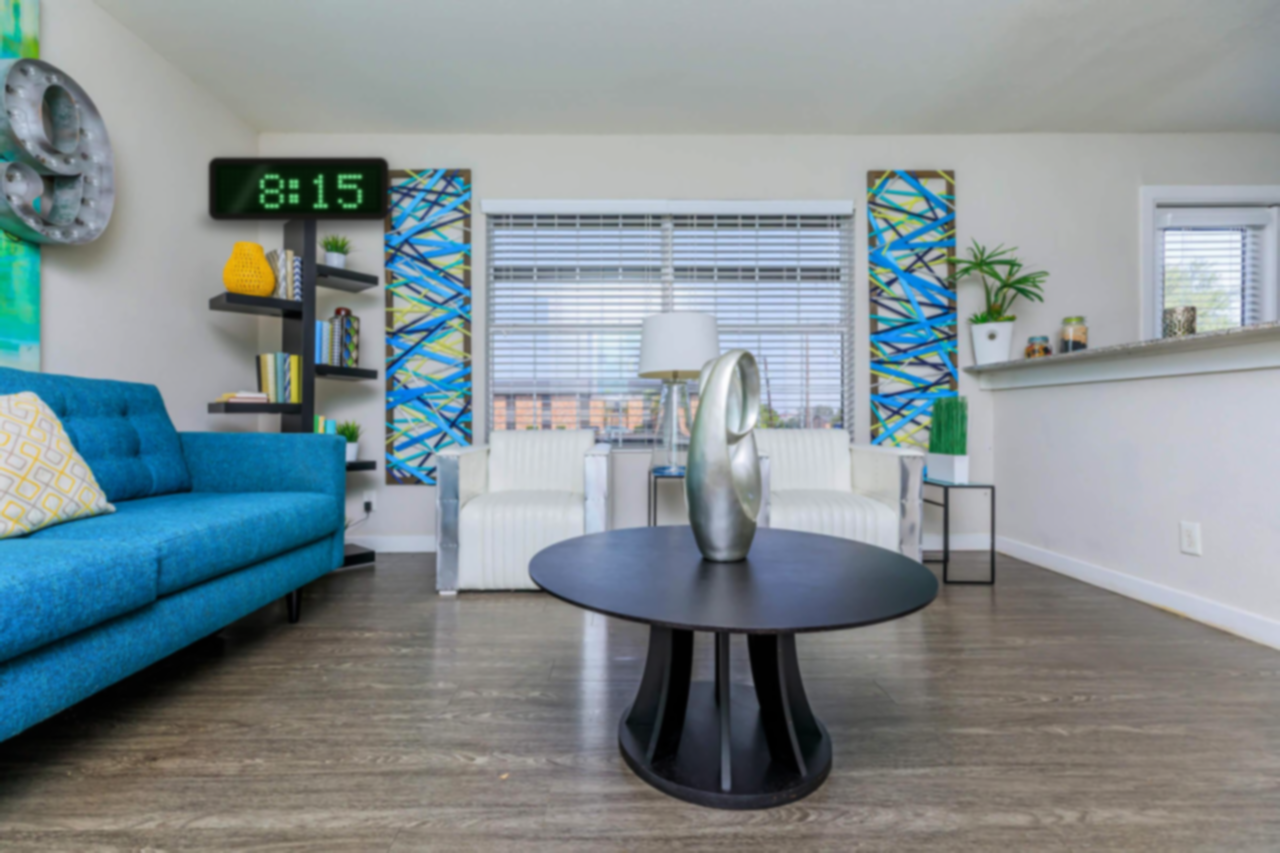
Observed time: 8:15
